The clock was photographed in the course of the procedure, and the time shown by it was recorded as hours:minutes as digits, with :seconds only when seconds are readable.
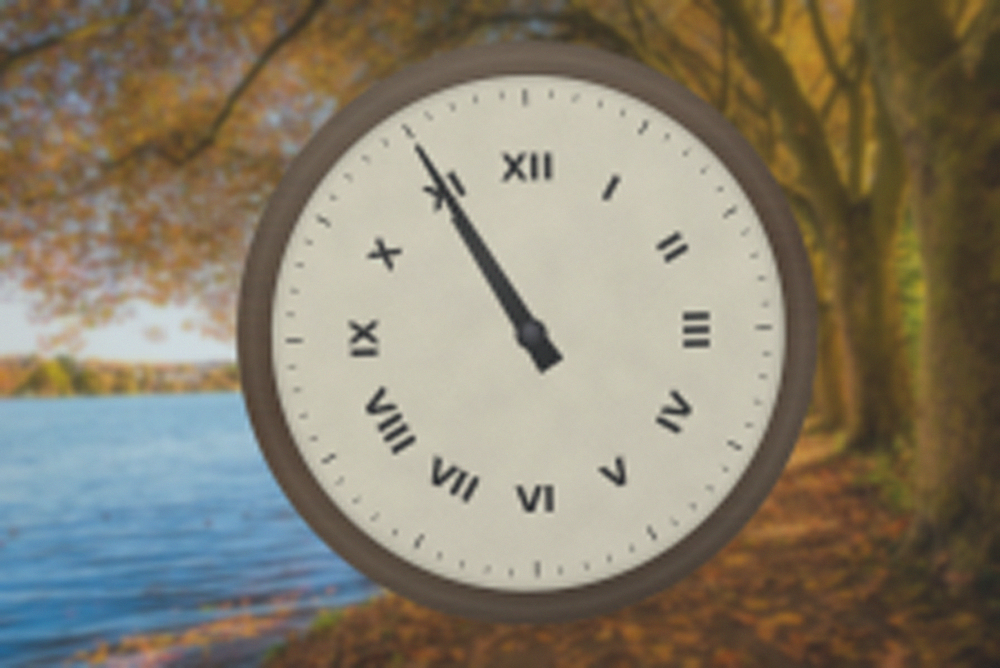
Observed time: 10:55
